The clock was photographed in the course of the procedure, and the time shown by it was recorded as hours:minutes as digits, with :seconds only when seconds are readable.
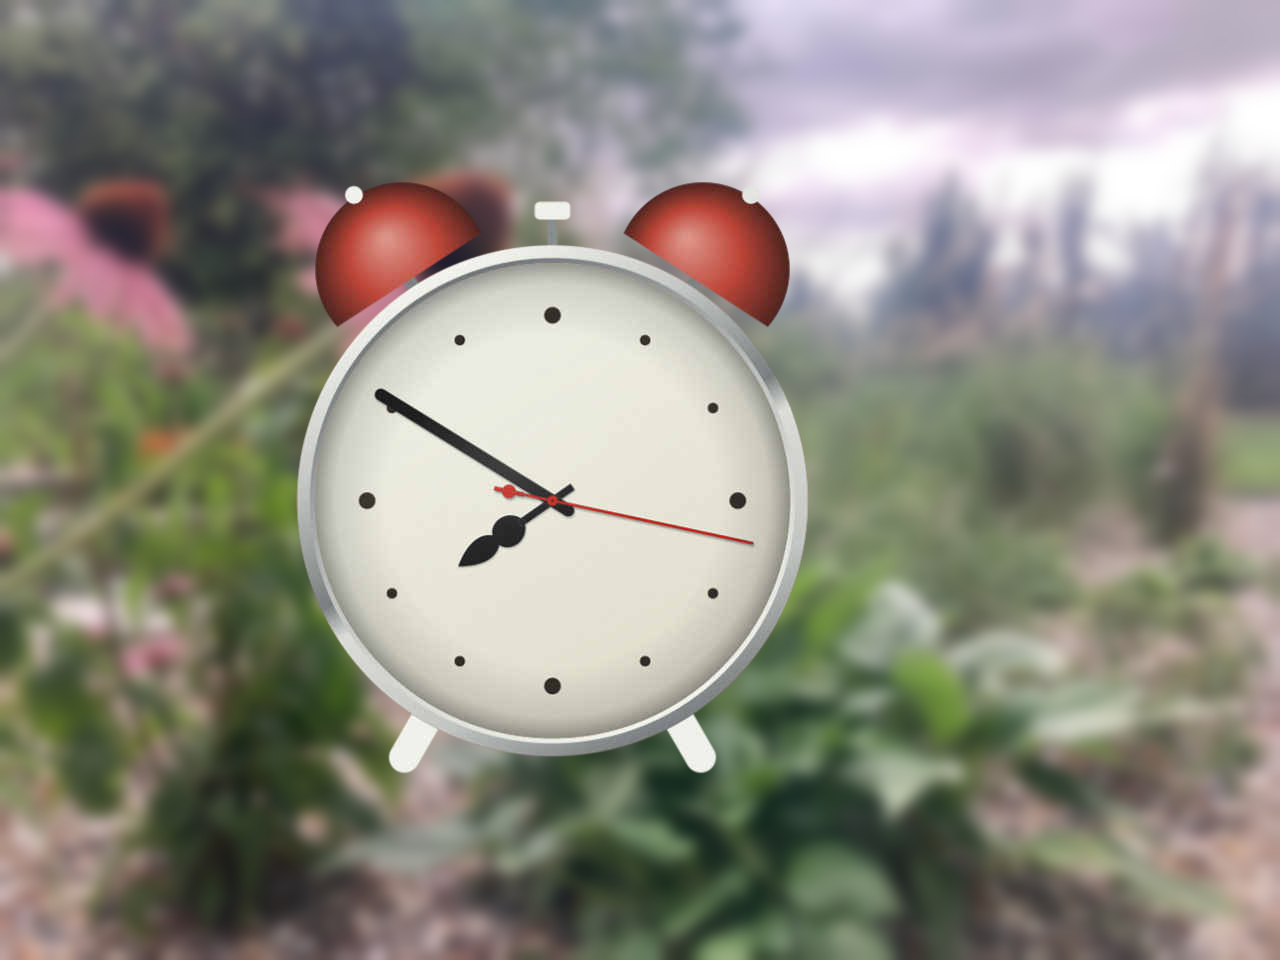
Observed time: 7:50:17
